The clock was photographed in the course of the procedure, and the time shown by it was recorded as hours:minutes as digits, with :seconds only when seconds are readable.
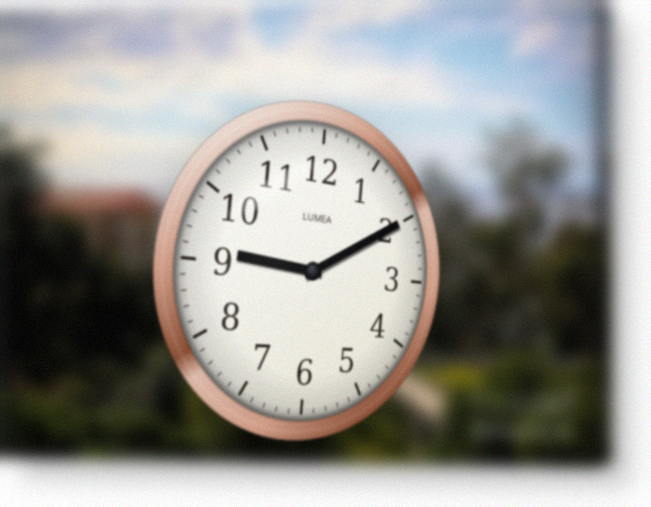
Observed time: 9:10
